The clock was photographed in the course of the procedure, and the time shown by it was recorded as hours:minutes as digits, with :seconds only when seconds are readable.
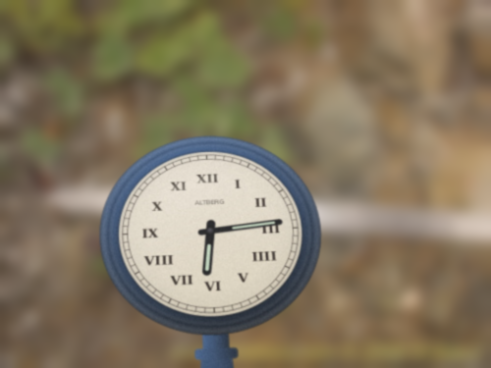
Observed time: 6:14
